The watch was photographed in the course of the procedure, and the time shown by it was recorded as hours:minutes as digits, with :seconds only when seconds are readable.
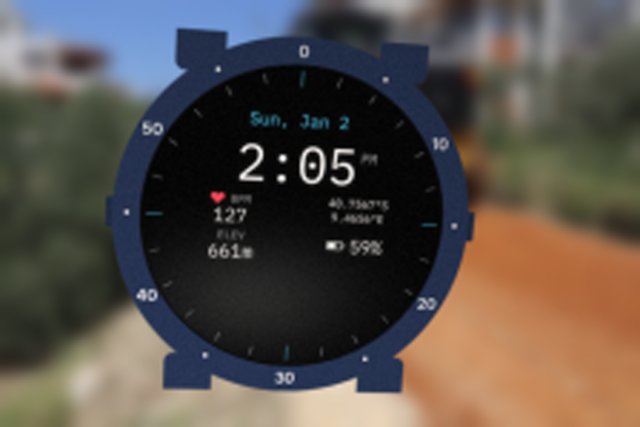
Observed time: 2:05
